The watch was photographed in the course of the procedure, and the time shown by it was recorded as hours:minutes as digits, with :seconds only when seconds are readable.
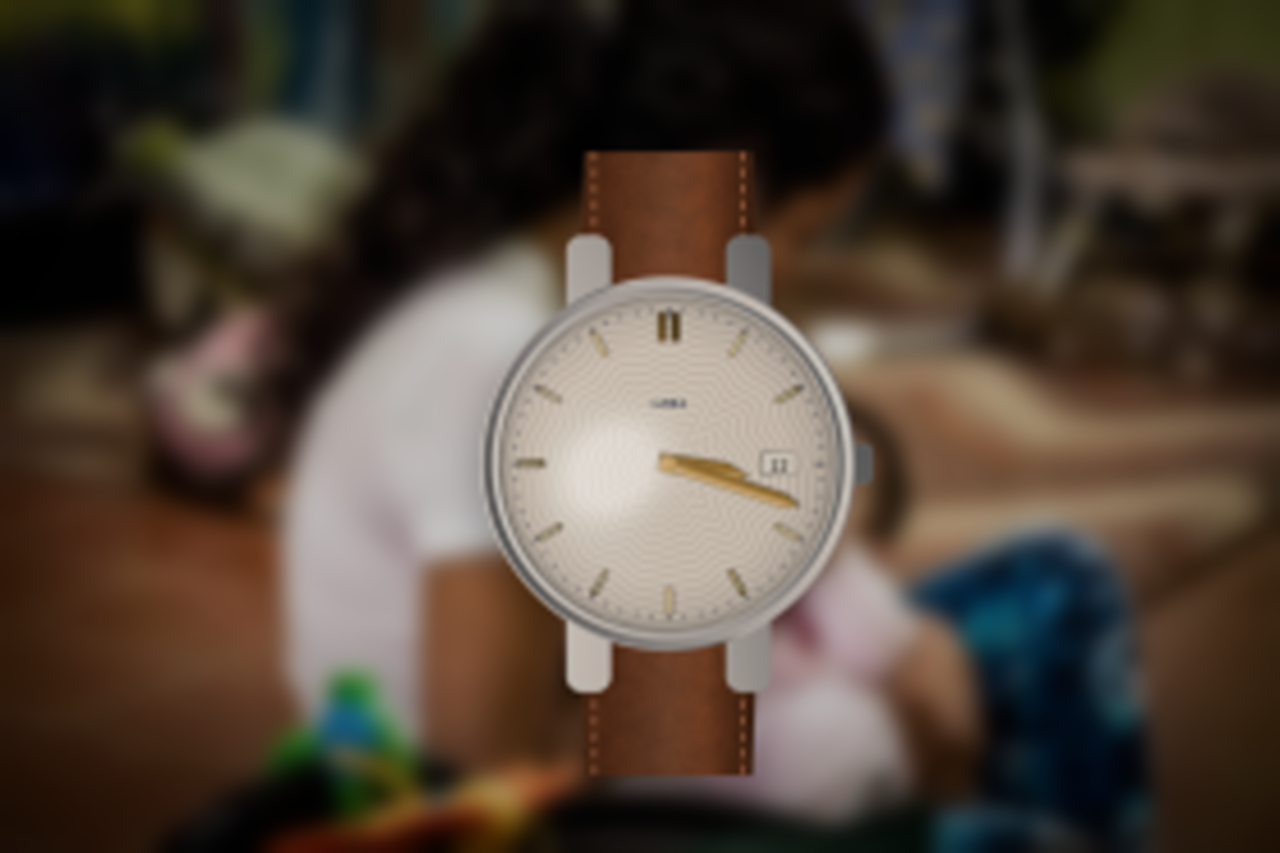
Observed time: 3:18
